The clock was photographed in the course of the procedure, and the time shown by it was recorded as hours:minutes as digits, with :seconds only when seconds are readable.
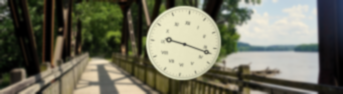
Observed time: 9:17
